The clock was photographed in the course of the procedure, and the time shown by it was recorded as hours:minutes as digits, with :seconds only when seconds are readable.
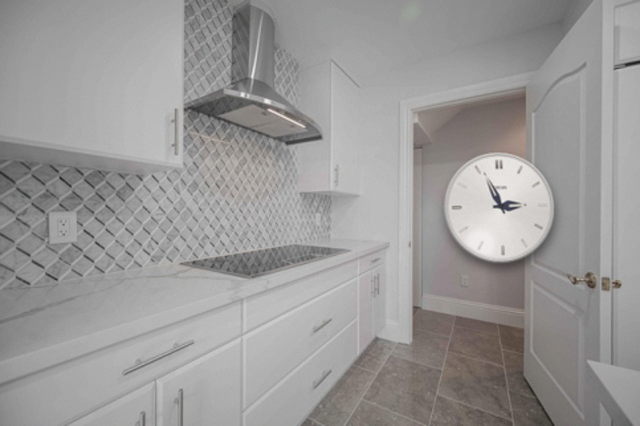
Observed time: 2:56
